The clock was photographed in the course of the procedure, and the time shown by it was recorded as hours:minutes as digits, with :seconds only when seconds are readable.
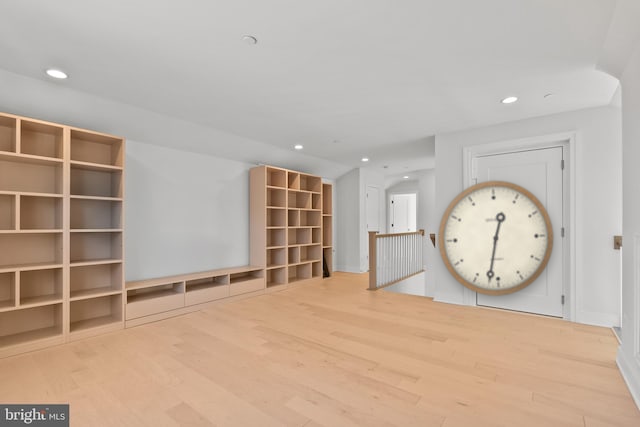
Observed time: 12:32
